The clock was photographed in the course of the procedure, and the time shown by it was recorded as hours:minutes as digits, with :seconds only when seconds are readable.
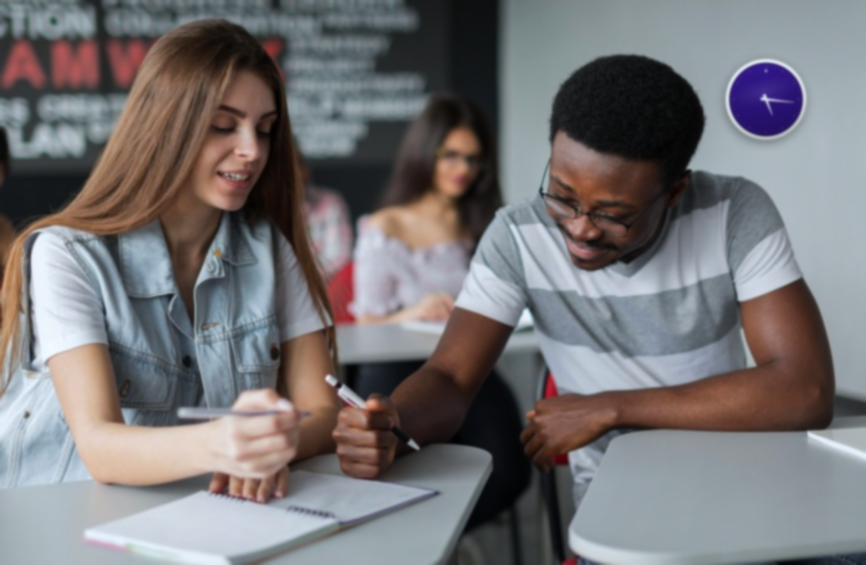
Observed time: 5:16
